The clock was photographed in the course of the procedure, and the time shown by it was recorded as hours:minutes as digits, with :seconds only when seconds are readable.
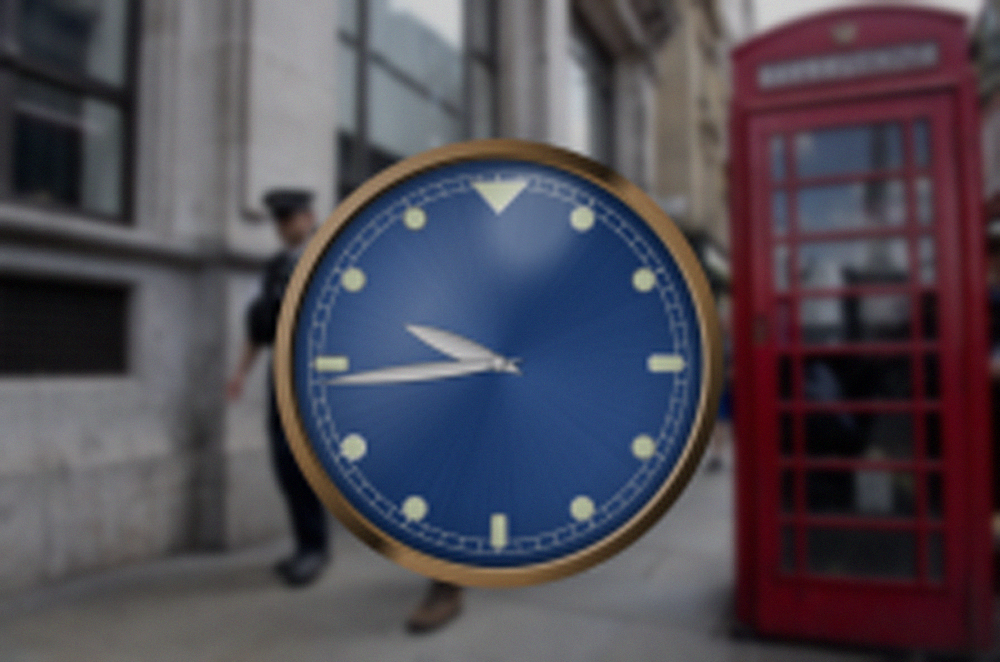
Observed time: 9:44
